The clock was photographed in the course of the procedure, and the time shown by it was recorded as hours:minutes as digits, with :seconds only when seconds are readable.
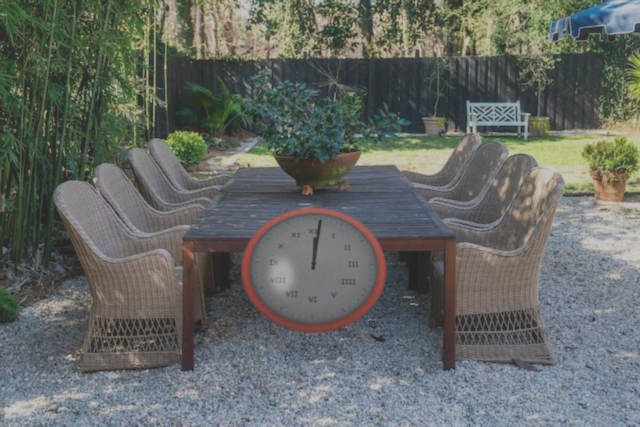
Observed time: 12:01
